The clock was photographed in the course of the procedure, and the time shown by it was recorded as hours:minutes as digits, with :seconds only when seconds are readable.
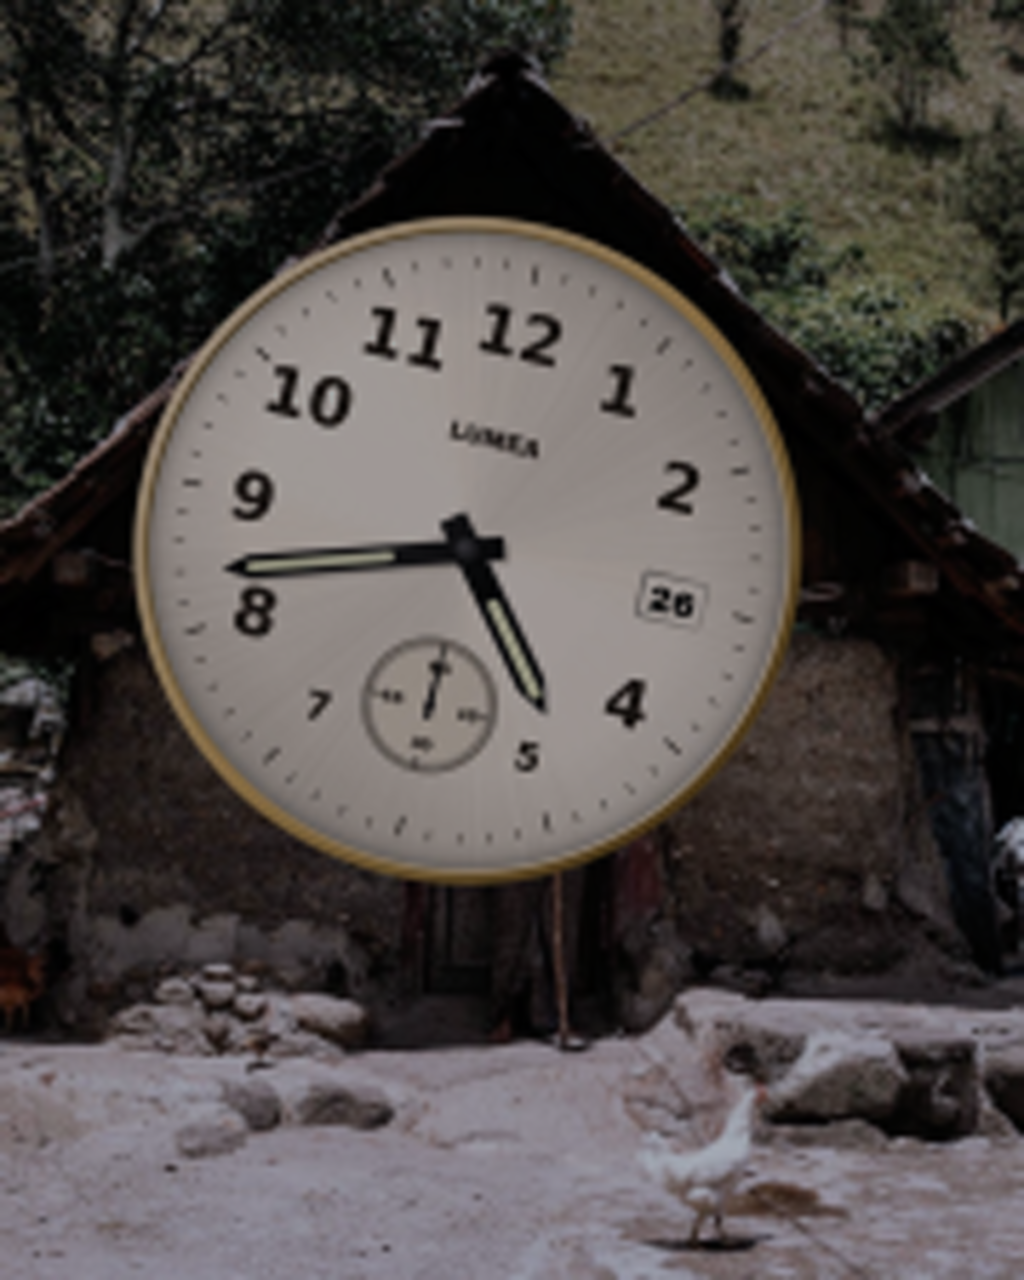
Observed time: 4:42
